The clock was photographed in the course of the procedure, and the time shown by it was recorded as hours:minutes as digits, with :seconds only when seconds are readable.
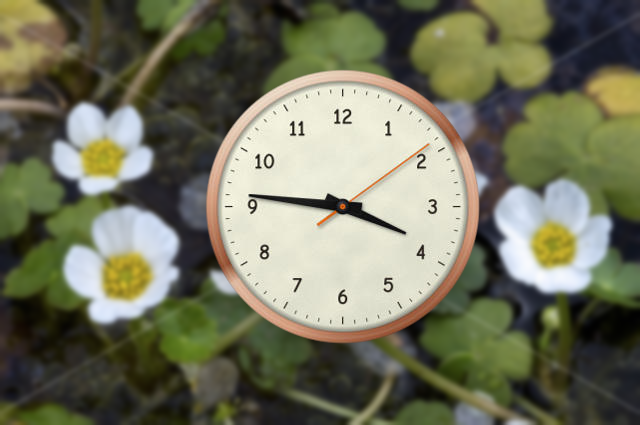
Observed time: 3:46:09
